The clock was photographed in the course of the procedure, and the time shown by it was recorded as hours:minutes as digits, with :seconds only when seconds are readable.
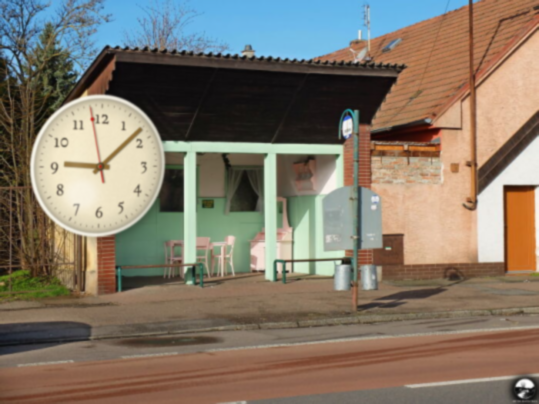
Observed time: 9:07:58
